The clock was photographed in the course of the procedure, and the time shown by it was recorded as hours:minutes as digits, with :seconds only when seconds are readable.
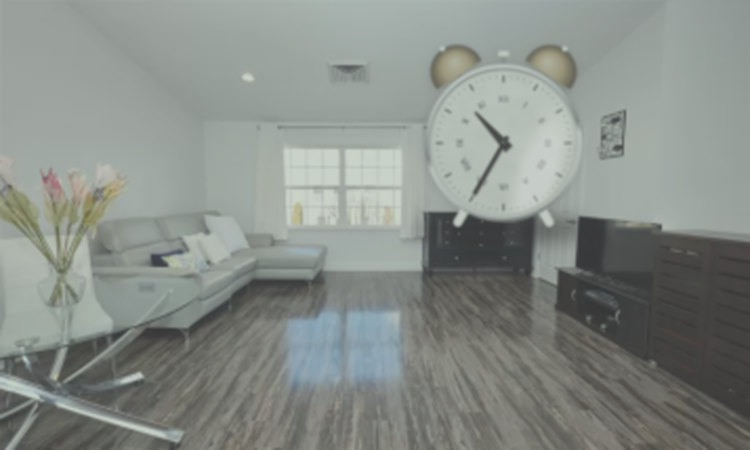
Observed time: 10:35
